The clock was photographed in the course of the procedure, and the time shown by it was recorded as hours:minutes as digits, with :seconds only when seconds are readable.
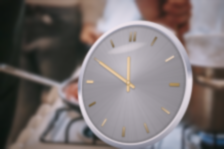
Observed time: 11:50
